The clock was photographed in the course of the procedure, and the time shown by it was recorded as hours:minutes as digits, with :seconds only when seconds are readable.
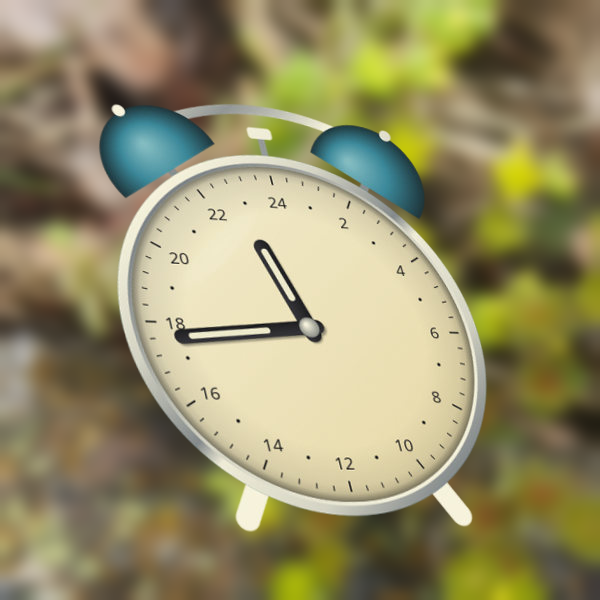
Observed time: 22:44
